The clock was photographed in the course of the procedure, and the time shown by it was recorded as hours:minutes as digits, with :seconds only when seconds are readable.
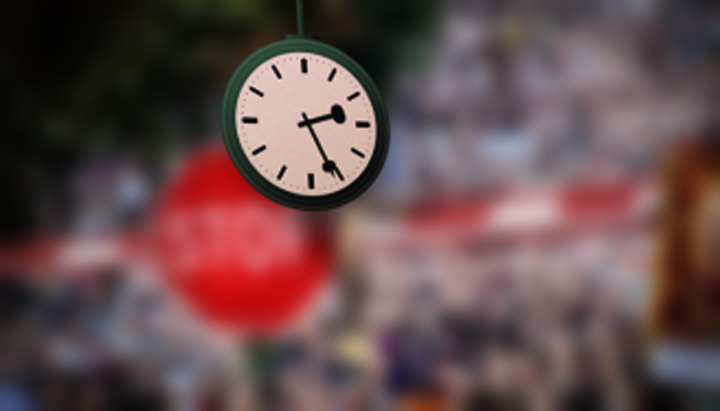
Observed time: 2:26
